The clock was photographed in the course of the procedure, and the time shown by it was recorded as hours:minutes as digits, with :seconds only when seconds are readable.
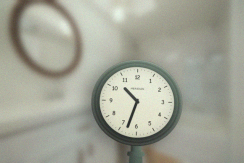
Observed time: 10:33
